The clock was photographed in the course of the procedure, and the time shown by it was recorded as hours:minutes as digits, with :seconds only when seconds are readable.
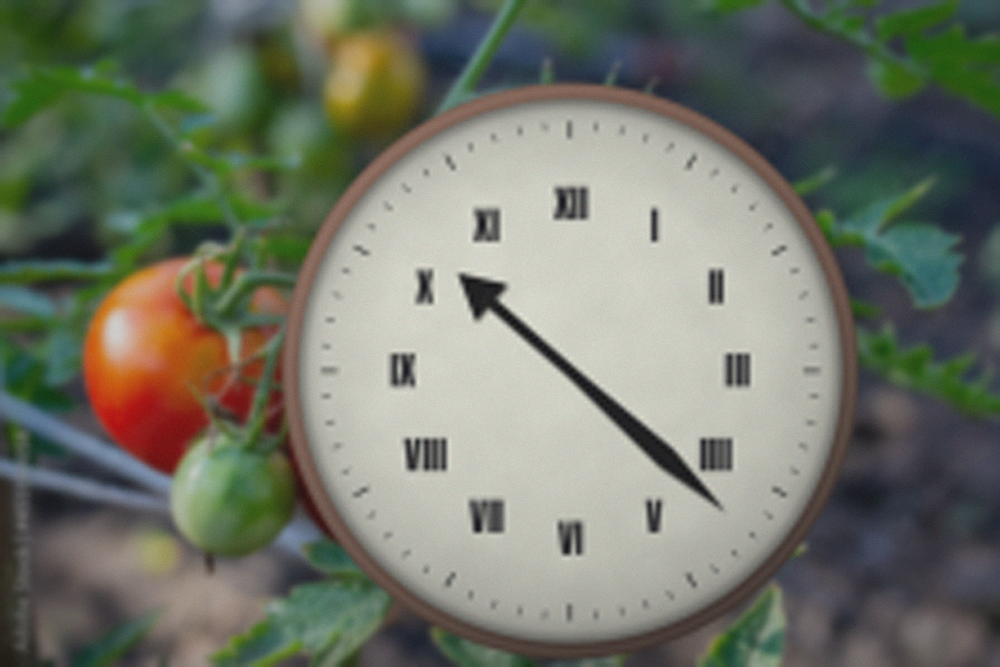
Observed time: 10:22
